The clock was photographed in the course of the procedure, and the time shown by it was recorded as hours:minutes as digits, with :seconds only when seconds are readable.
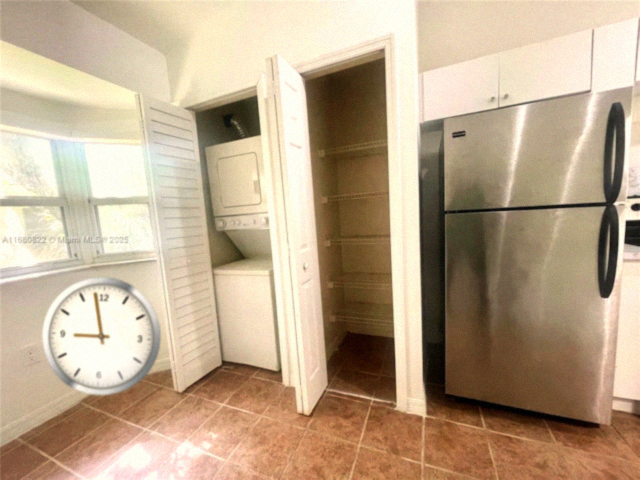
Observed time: 8:58
